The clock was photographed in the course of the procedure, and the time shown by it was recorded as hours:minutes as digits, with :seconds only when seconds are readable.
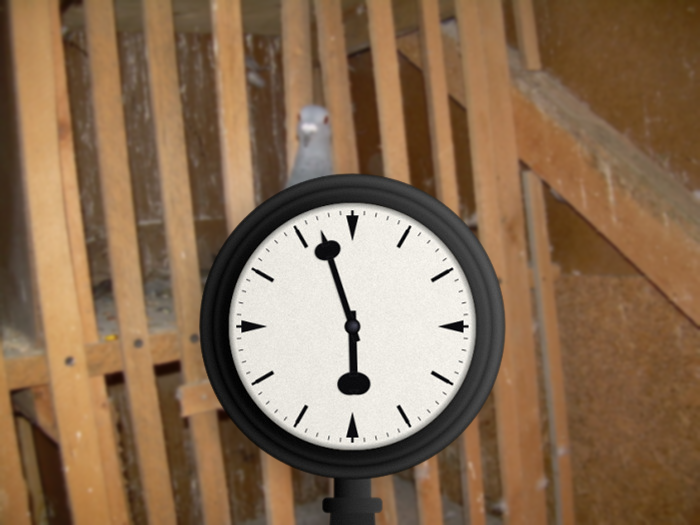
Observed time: 5:57
